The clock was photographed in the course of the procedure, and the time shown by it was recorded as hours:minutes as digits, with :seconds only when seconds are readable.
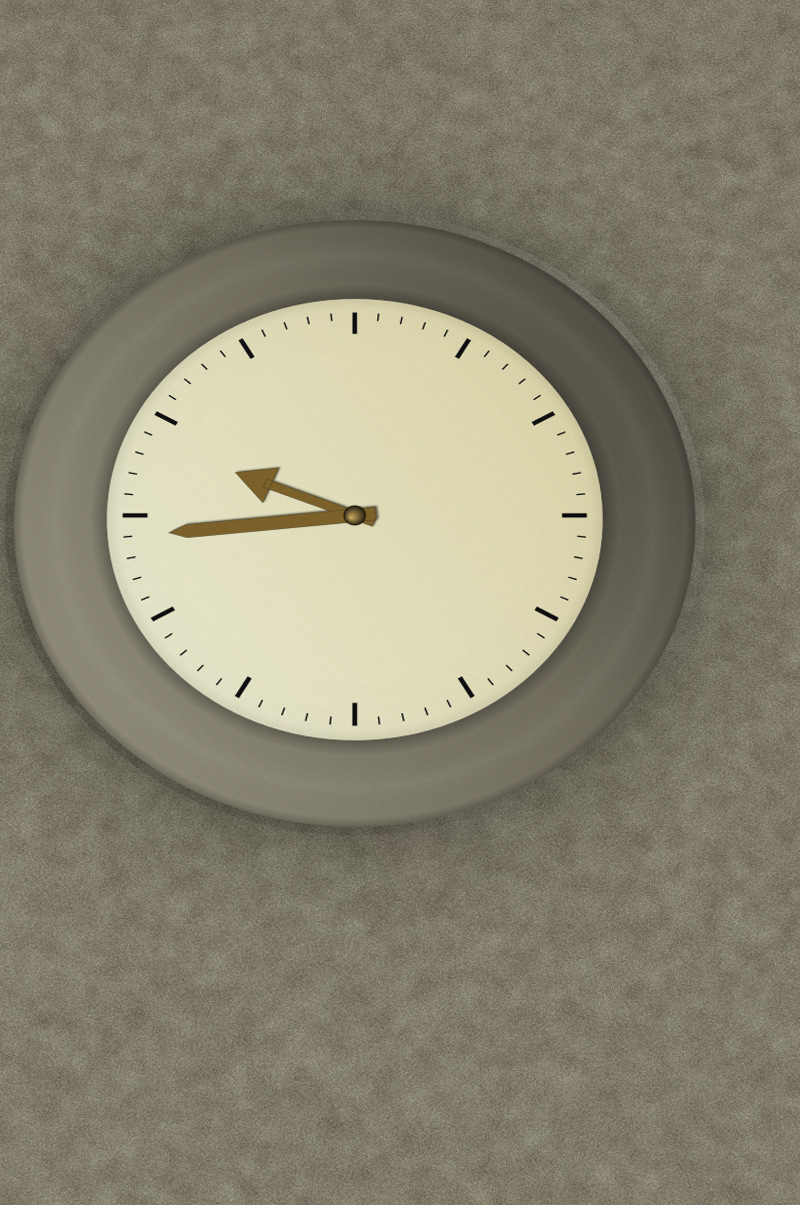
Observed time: 9:44
